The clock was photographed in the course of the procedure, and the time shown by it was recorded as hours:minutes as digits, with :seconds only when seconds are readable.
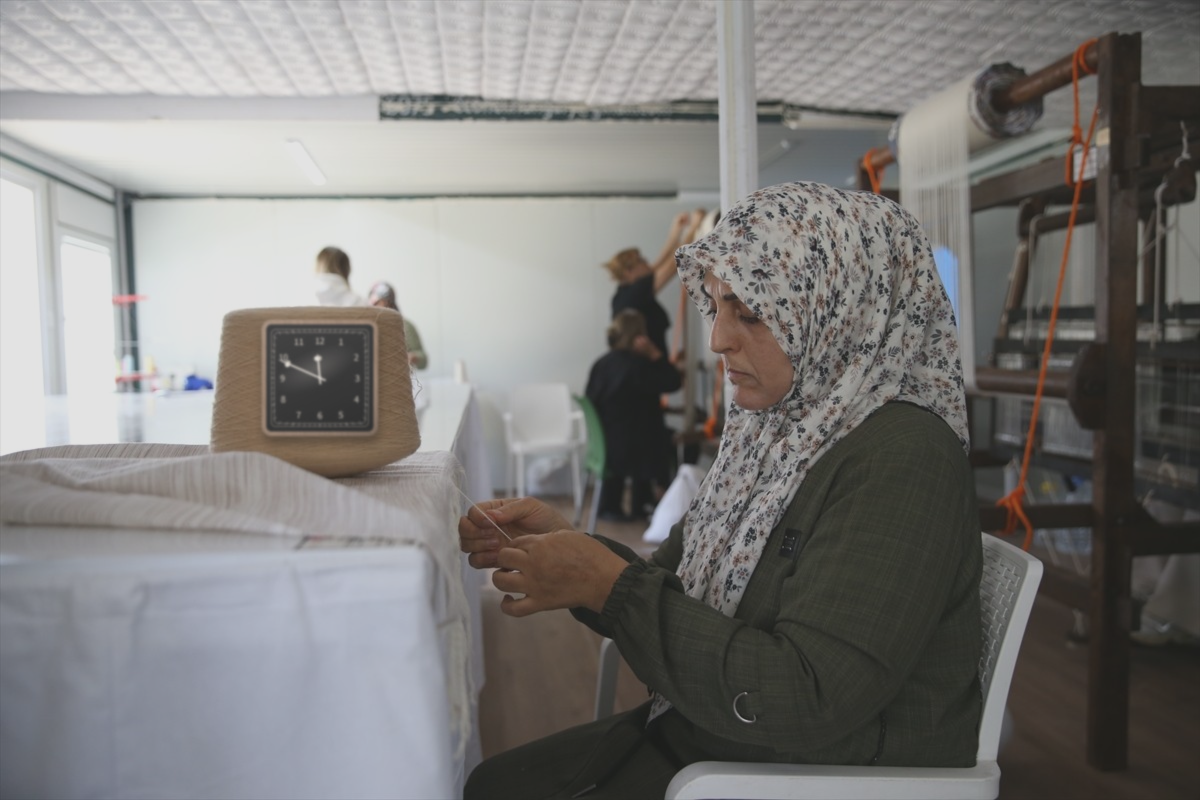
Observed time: 11:49
